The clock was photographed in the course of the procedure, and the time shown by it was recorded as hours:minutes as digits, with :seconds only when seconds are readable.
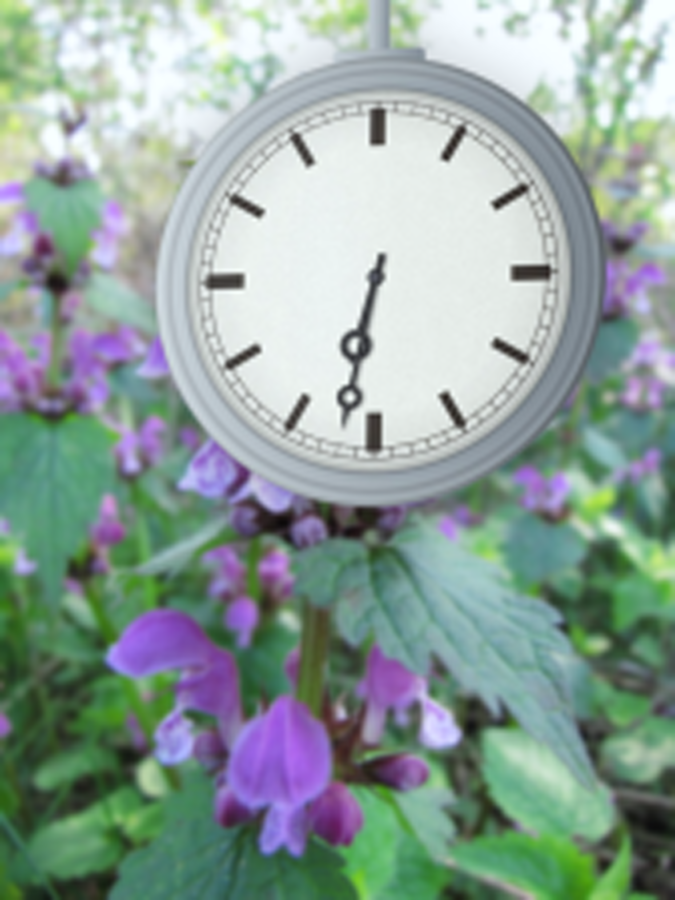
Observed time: 6:32
